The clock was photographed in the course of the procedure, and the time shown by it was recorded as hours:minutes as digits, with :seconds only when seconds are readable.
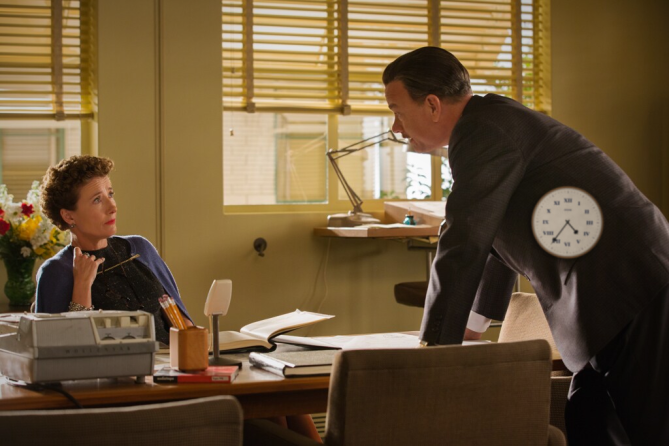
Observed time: 4:36
